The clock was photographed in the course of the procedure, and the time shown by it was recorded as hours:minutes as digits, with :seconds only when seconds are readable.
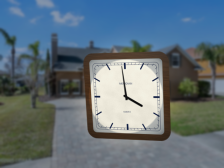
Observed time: 3:59
